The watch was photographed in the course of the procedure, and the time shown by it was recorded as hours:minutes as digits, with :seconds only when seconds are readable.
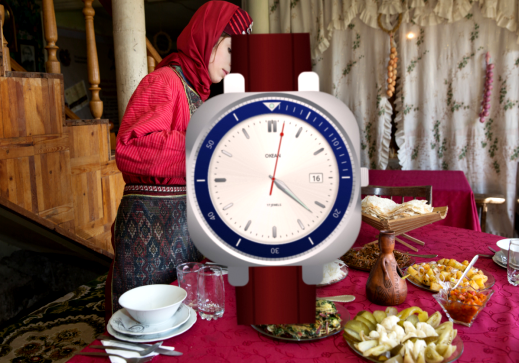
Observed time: 4:22:02
